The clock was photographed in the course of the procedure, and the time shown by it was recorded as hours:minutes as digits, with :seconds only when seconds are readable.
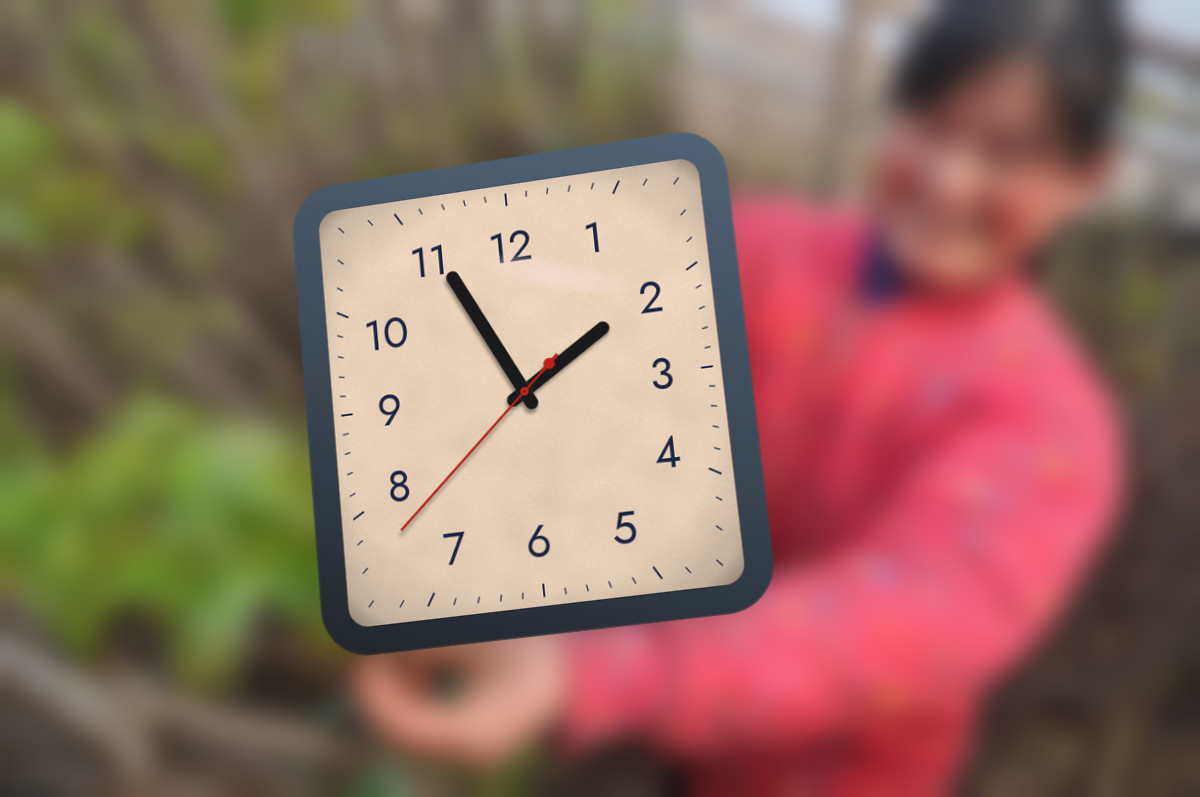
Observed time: 1:55:38
